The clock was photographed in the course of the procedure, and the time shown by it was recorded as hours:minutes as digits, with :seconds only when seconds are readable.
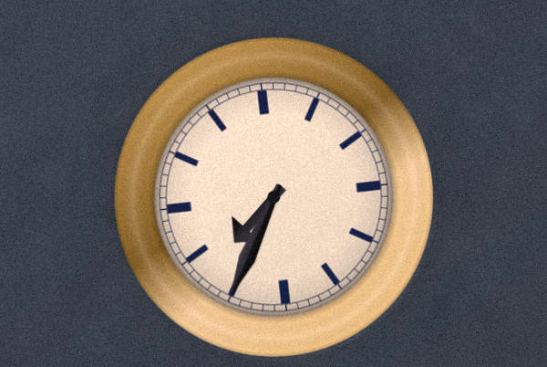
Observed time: 7:35
